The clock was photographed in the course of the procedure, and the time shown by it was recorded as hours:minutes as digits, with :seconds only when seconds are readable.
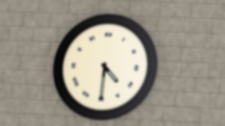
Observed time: 4:30
